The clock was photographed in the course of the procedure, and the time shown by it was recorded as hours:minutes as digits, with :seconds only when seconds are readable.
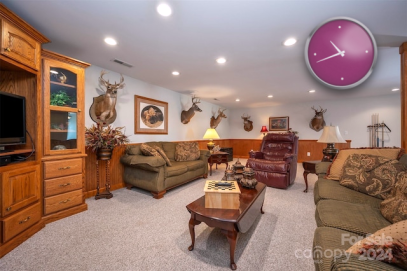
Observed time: 10:42
